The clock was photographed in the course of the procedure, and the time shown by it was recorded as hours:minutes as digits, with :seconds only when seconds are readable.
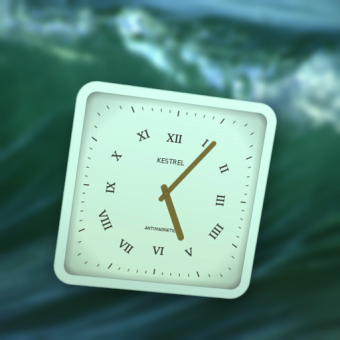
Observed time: 5:06
